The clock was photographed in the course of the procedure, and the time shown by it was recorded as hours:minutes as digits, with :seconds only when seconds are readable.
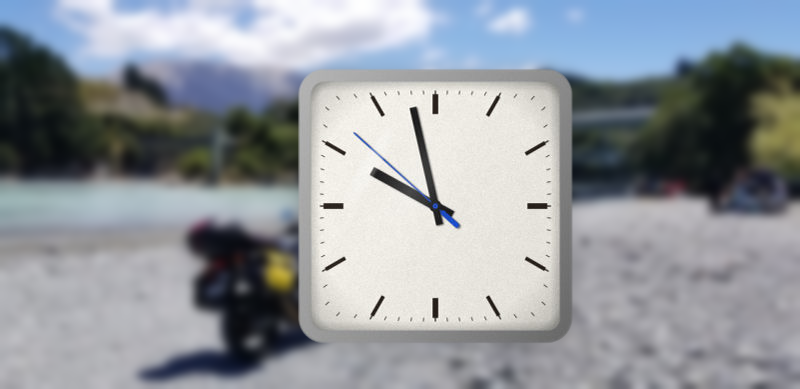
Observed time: 9:57:52
